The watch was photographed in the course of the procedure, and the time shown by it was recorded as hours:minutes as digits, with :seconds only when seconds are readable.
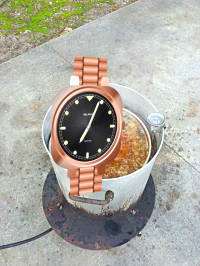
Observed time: 7:04
